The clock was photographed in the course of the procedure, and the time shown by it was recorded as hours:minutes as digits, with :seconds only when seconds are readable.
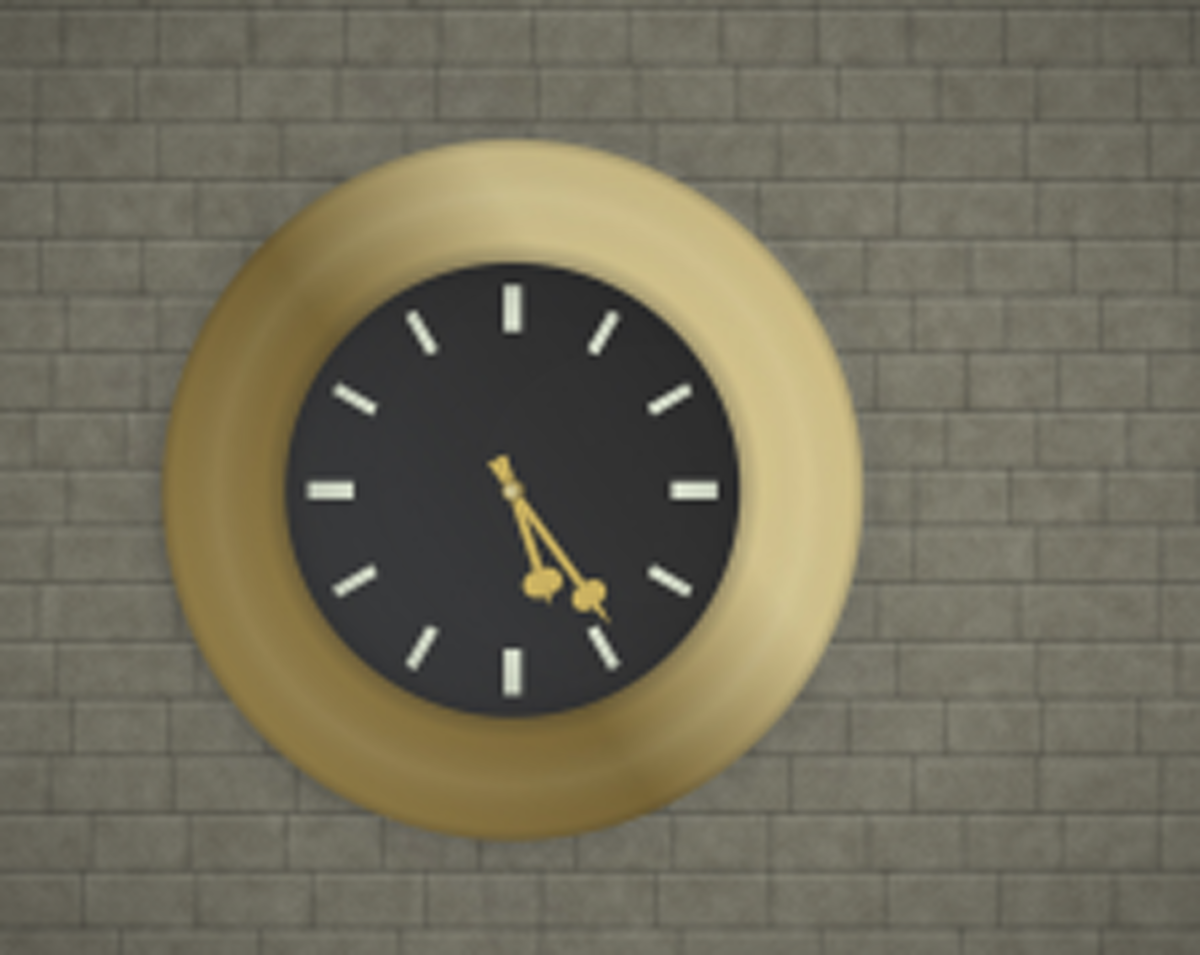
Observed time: 5:24
